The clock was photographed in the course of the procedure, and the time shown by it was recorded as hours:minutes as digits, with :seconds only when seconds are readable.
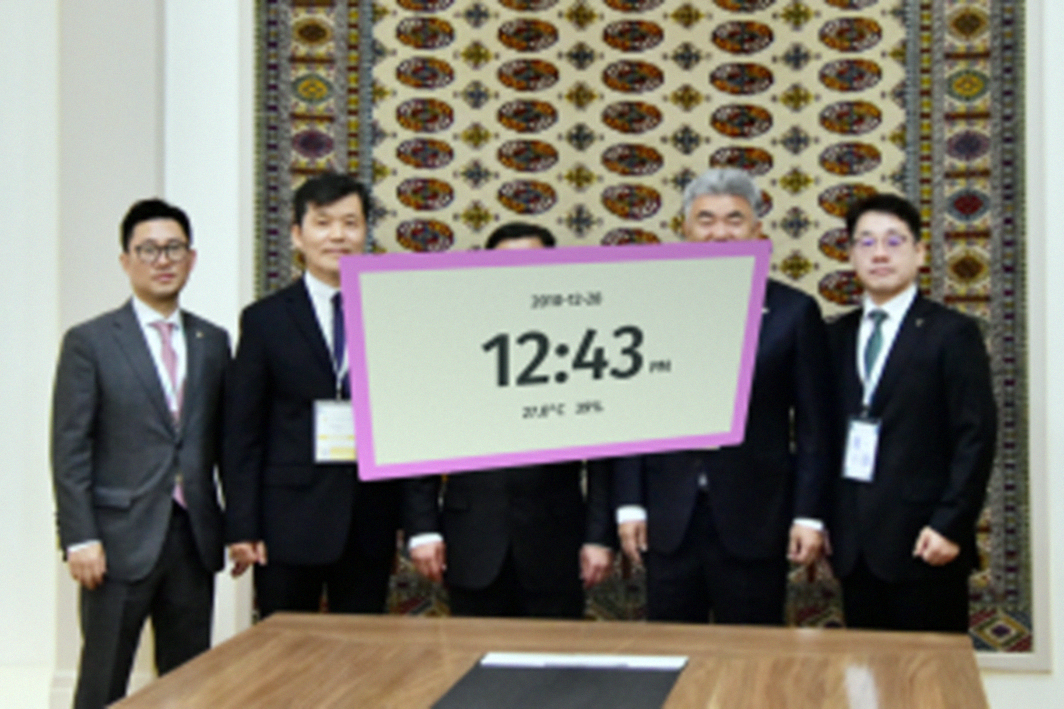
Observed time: 12:43
